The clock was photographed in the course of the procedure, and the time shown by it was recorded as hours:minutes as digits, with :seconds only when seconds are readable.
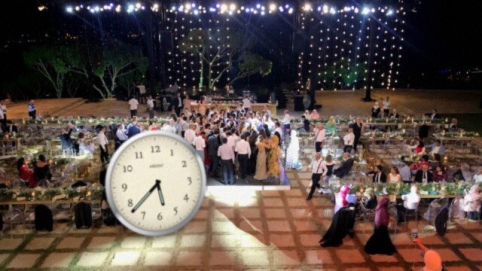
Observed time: 5:38
